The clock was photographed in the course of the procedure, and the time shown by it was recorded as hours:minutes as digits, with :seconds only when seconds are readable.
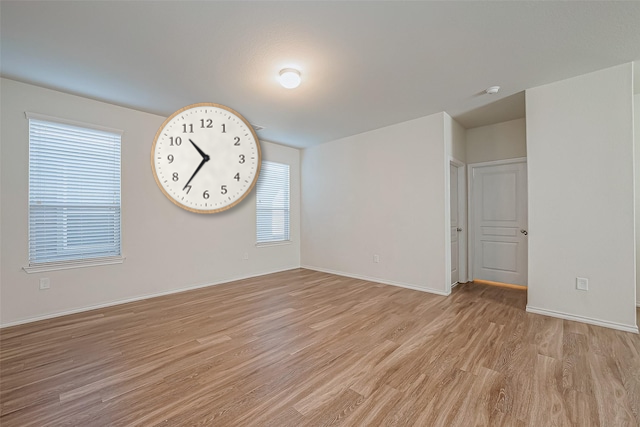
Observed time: 10:36
